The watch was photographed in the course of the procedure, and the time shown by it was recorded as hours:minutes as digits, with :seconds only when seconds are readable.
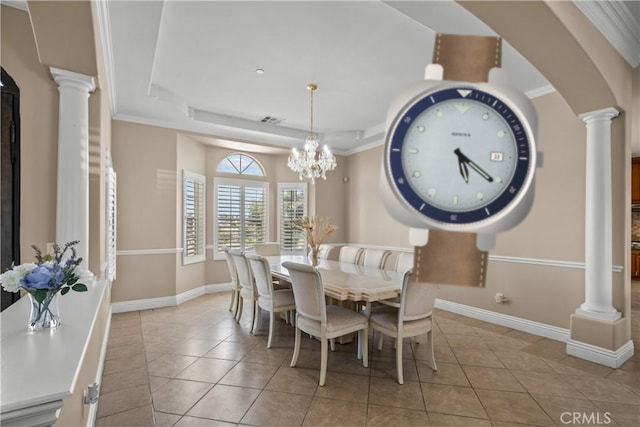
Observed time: 5:21
